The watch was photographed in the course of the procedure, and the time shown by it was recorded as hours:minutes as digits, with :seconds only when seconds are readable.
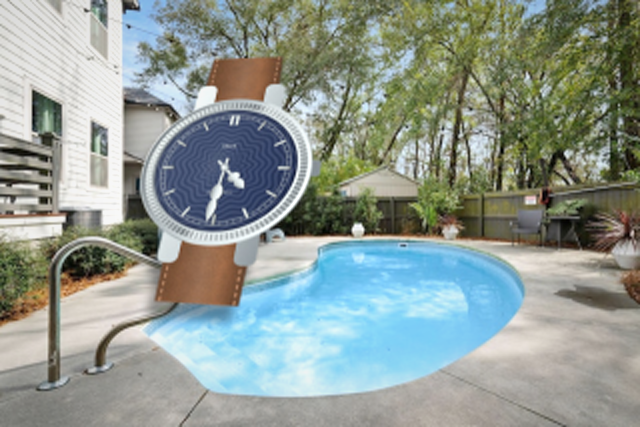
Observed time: 4:31
